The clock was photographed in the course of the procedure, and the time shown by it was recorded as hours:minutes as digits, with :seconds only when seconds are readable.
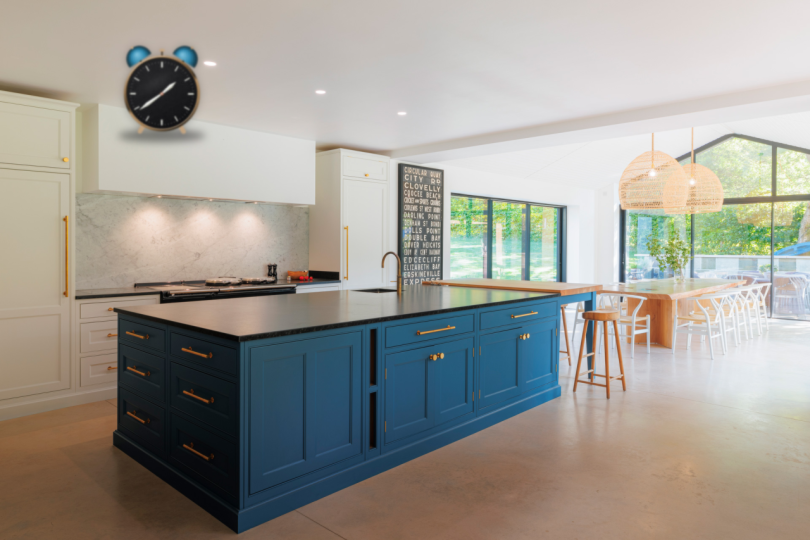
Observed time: 1:39
